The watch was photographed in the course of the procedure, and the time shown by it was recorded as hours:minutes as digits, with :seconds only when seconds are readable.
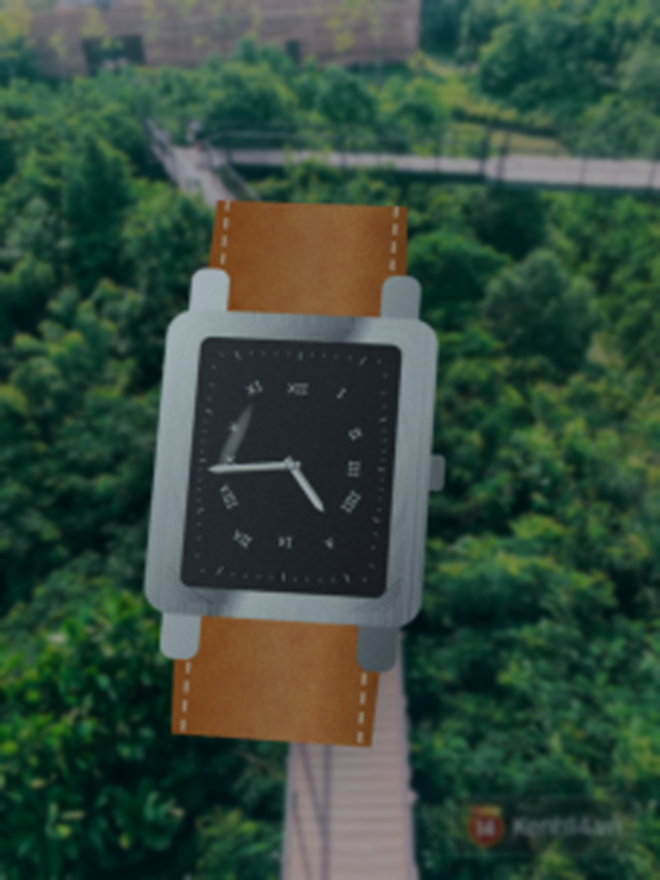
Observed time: 4:44
